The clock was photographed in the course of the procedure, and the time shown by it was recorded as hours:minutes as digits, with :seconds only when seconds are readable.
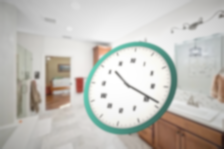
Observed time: 10:19
